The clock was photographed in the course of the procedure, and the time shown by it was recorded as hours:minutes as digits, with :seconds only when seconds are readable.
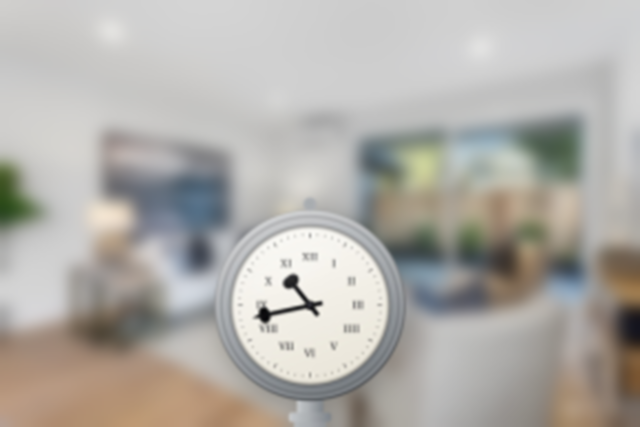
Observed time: 10:43
